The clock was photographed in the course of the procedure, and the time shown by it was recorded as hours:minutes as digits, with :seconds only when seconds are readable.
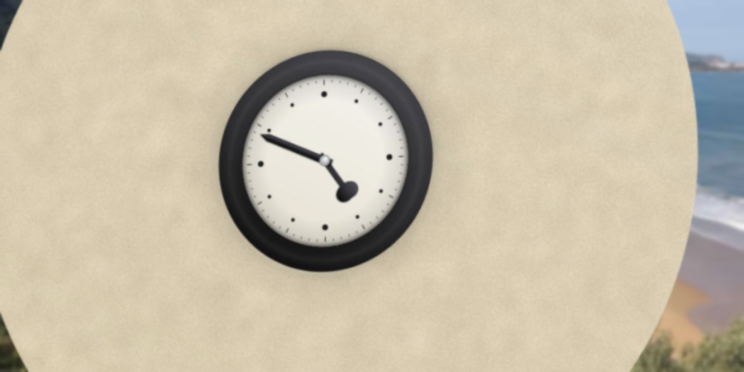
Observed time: 4:49
